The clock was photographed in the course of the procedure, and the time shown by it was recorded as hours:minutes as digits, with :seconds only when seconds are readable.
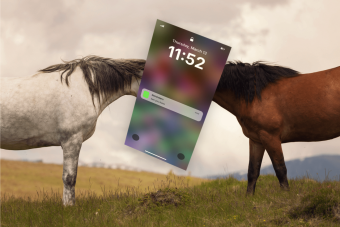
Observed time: 11:52
